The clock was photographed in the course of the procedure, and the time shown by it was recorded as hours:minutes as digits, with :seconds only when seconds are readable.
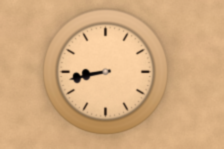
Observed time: 8:43
